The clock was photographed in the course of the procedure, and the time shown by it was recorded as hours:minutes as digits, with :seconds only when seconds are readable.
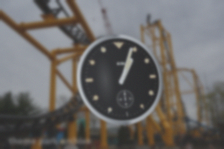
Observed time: 1:04
